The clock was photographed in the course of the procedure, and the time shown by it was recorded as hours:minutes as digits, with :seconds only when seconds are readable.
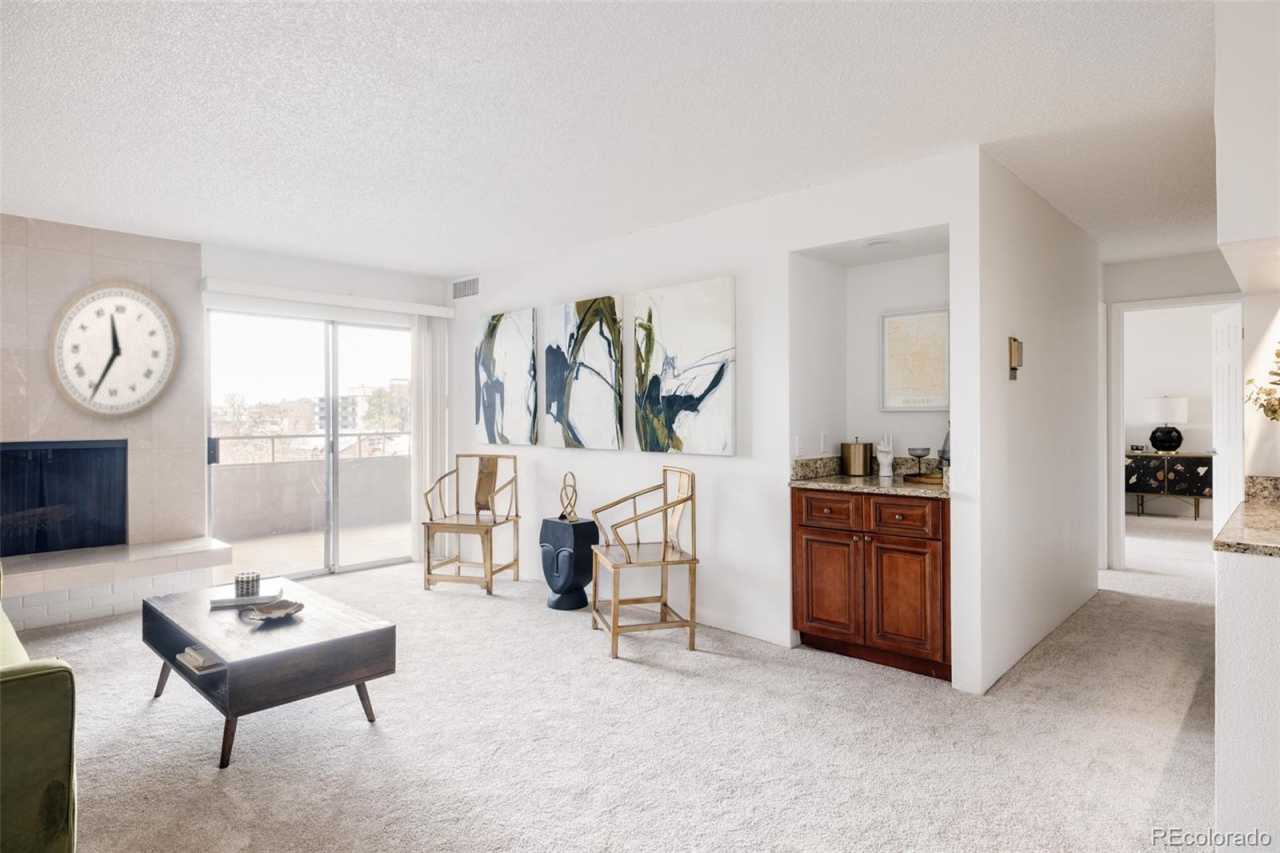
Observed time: 11:34
